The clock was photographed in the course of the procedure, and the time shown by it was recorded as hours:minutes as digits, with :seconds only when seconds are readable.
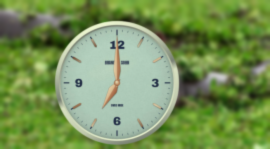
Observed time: 7:00
